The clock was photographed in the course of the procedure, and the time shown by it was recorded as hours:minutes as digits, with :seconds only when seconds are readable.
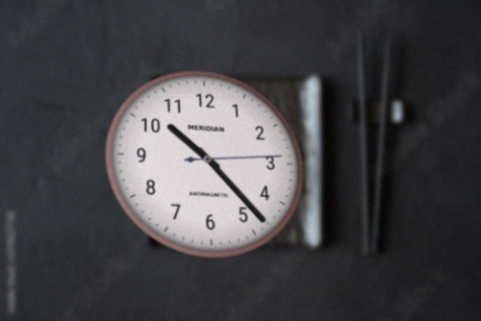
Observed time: 10:23:14
